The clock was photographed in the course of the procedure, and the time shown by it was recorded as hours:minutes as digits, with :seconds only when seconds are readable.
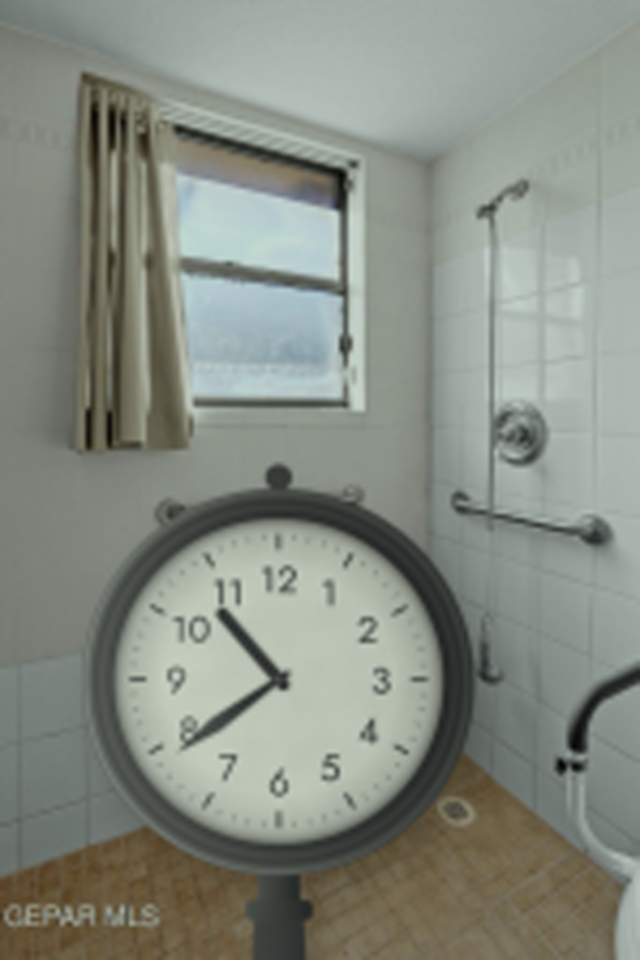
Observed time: 10:39
